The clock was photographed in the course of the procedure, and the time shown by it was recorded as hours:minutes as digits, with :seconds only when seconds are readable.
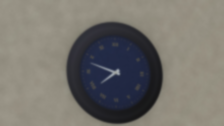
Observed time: 7:48
